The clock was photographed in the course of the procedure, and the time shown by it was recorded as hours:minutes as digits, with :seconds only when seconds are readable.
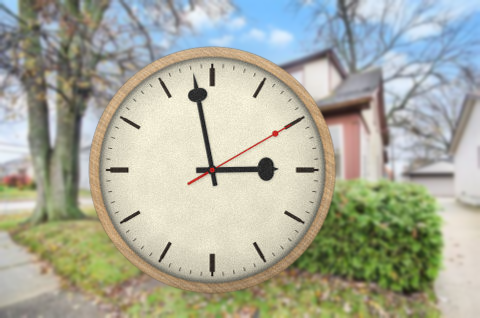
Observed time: 2:58:10
